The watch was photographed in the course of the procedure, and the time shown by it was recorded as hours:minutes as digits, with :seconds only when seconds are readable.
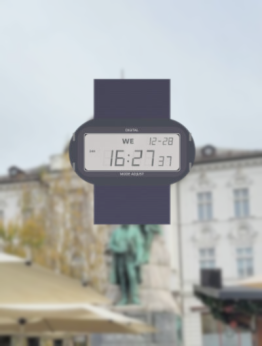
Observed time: 16:27:37
